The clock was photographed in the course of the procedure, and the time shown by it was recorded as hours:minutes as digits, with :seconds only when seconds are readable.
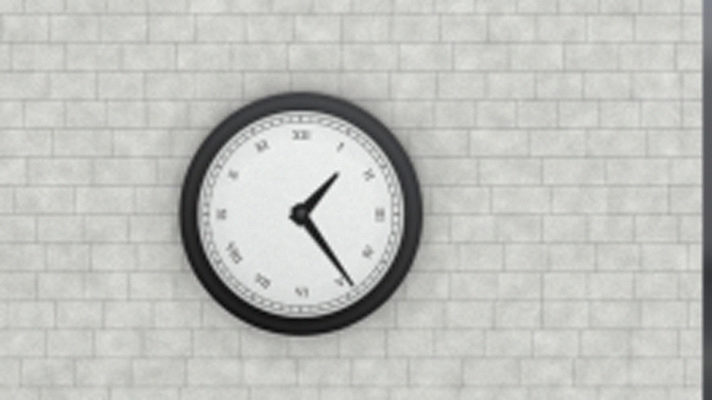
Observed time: 1:24
